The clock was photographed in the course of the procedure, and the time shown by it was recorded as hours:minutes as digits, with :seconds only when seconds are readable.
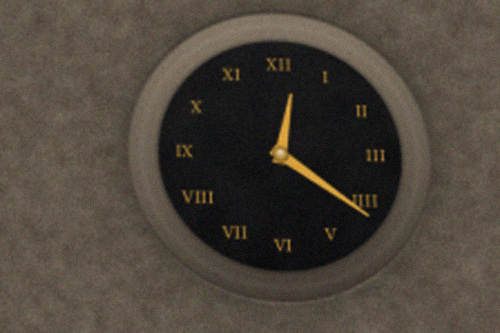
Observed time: 12:21
